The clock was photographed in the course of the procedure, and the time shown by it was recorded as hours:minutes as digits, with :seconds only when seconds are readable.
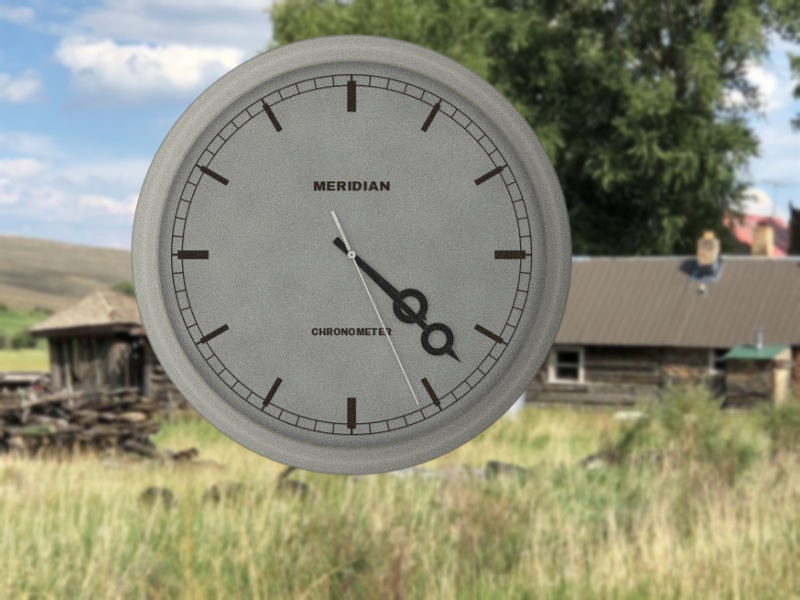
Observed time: 4:22:26
